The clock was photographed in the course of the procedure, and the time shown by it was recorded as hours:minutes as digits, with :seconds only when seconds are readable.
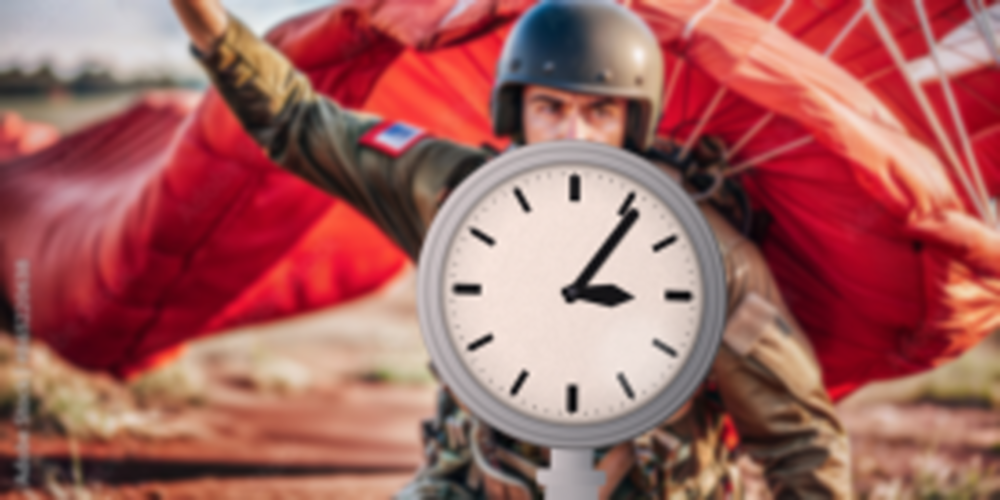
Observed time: 3:06
